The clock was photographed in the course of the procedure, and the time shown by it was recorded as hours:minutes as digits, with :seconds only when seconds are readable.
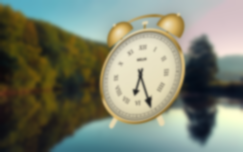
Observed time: 6:26
